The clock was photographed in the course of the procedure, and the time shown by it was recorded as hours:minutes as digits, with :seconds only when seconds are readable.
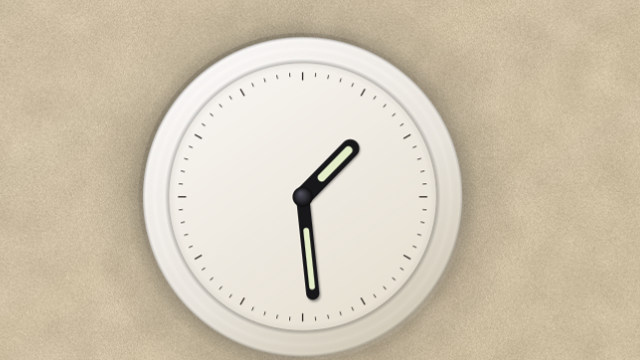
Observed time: 1:29
